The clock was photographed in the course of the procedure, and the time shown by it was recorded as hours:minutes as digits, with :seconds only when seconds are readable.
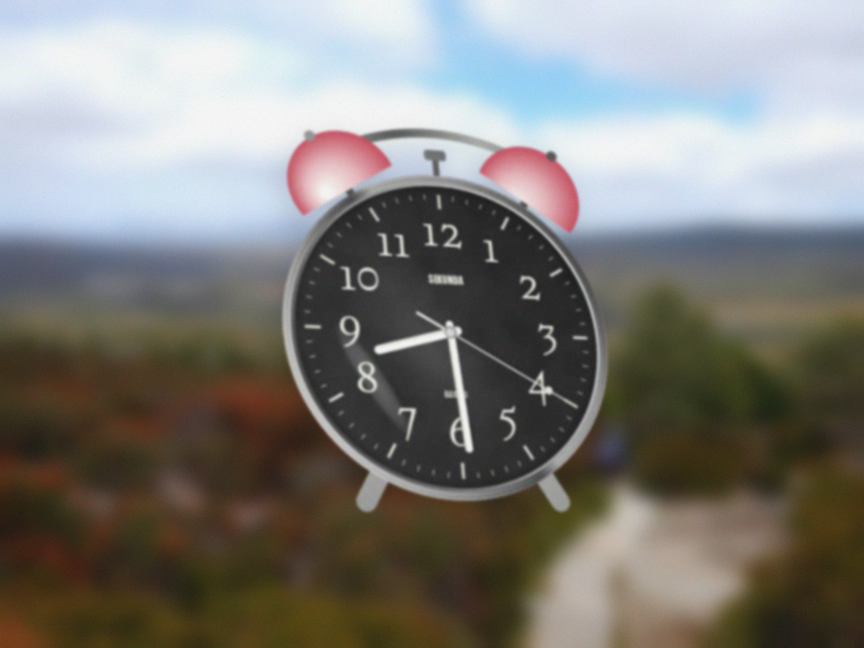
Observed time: 8:29:20
